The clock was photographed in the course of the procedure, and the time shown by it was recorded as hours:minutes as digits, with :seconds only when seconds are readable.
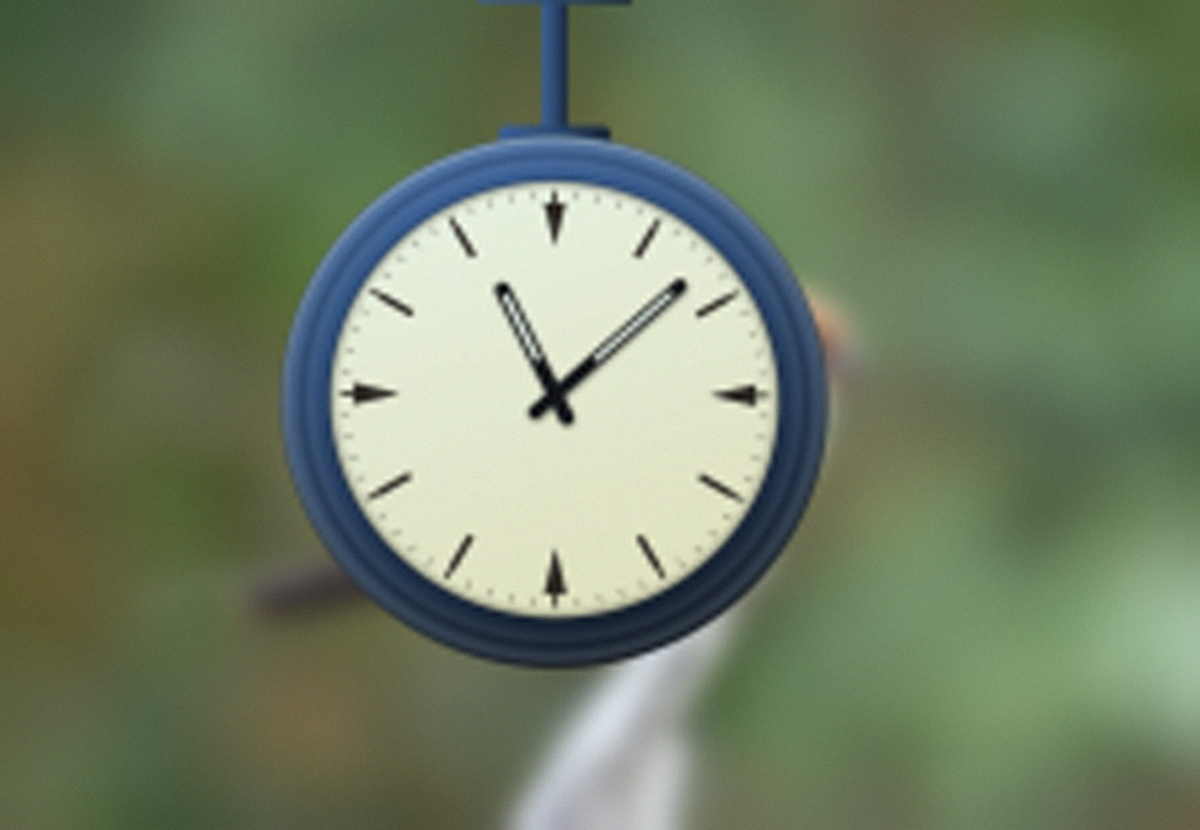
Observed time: 11:08
